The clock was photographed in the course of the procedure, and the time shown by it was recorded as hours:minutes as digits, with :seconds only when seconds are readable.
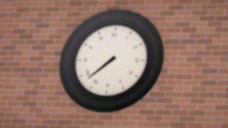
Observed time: 7:38
